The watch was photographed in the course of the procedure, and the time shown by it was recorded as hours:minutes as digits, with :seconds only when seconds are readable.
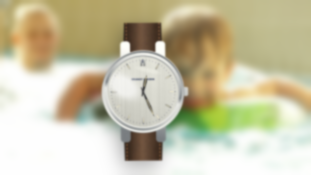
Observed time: 12:26
